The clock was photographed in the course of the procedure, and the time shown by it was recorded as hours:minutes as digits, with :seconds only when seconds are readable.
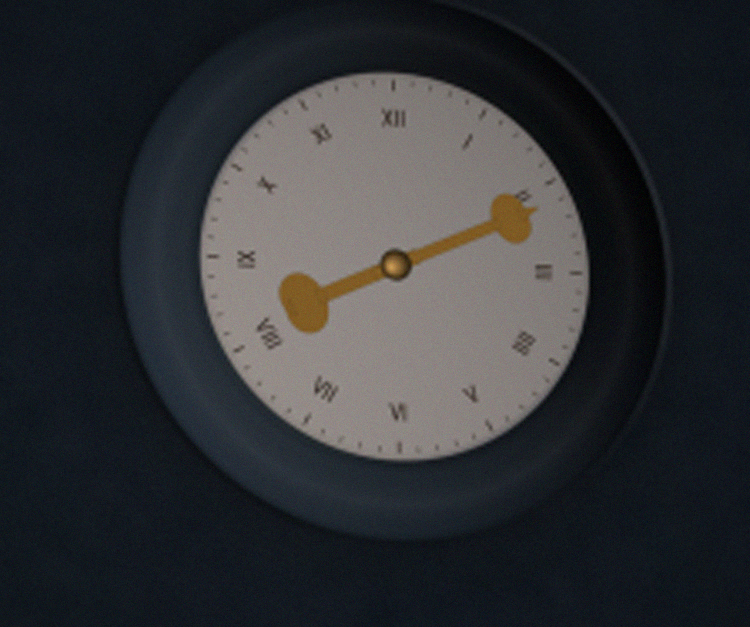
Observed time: 8:11
